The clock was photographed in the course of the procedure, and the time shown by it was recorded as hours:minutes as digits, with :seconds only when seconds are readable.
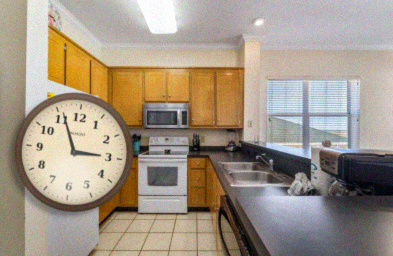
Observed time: 2:56
